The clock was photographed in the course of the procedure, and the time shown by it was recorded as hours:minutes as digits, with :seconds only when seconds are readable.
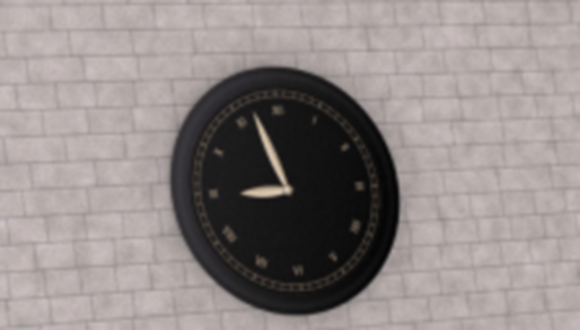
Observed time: 8:57
